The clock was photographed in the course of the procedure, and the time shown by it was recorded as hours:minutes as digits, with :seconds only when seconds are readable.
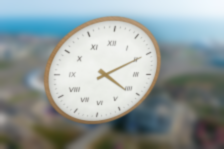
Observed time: 4:10
